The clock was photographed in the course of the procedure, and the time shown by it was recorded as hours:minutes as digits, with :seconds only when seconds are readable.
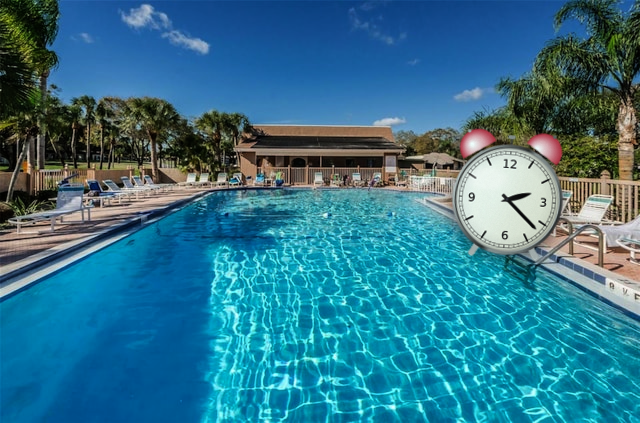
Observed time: 2:22
